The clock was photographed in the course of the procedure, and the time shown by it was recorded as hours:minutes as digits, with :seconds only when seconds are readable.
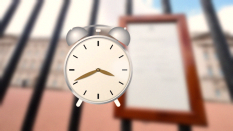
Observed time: 3:41
